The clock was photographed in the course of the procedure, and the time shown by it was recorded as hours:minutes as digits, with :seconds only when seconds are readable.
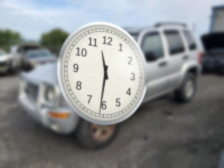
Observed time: 11:31
